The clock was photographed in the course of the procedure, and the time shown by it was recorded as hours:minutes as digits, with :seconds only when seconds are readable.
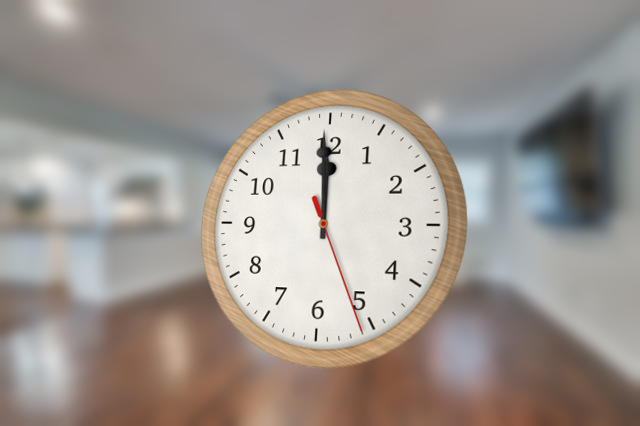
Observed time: 11:59:26
